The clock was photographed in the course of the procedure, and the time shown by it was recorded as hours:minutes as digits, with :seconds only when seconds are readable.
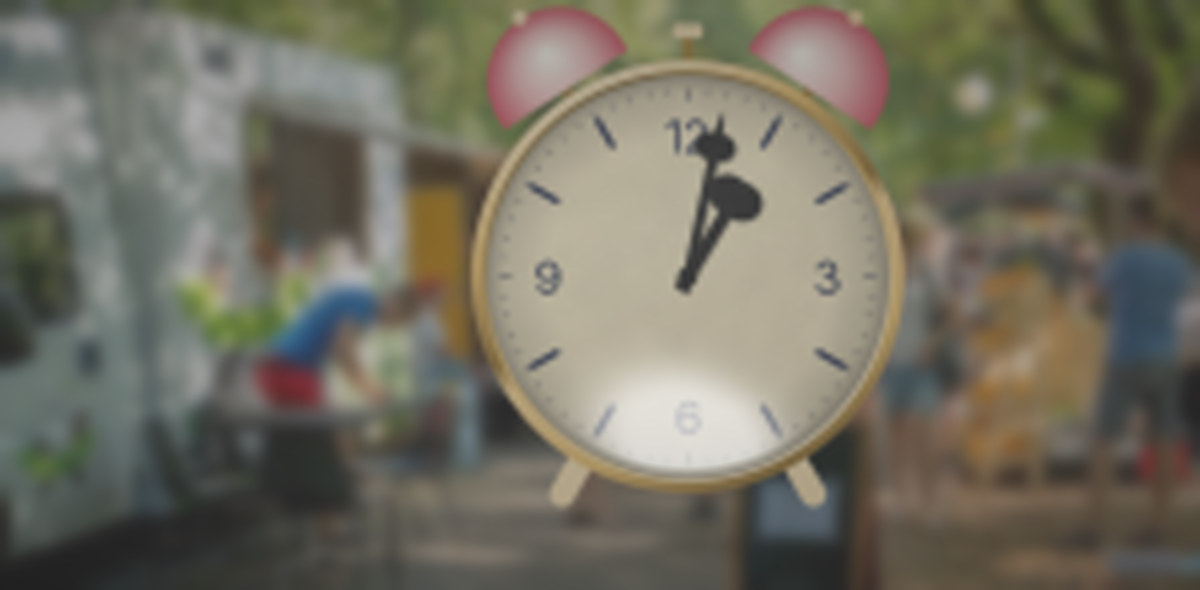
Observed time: 1:02
